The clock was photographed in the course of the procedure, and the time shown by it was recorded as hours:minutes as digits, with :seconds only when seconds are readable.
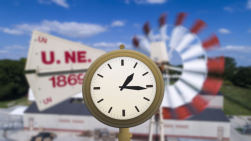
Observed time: 1:16
